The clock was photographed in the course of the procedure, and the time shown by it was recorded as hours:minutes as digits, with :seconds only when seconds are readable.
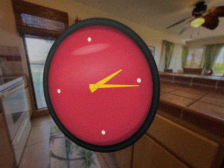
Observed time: 2:16
